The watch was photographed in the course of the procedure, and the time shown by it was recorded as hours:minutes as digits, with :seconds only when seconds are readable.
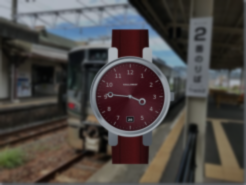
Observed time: 3:46
